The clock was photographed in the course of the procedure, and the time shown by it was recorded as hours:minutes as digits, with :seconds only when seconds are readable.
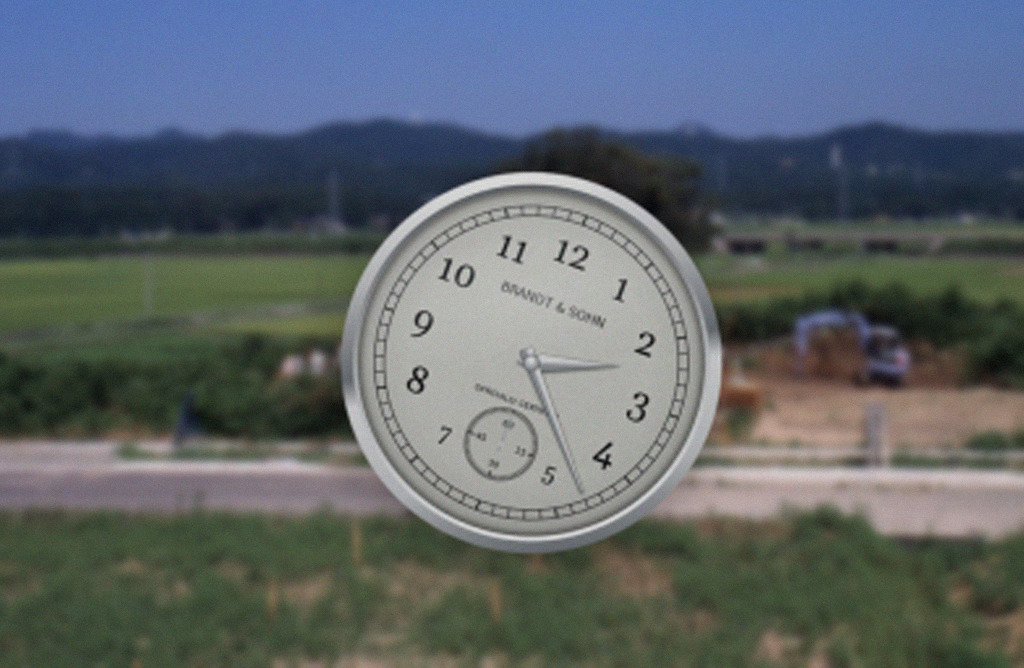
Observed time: 2:23
